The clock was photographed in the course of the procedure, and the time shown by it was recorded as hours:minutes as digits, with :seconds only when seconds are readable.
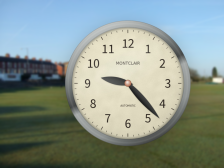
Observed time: 9:23
